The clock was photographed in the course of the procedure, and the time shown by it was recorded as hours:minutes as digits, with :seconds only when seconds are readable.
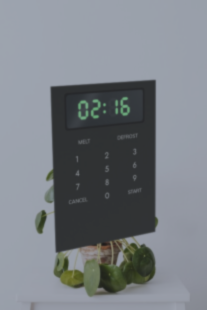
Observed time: 2:16
